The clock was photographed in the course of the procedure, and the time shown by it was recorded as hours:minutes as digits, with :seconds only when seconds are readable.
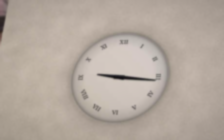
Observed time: 9:16
